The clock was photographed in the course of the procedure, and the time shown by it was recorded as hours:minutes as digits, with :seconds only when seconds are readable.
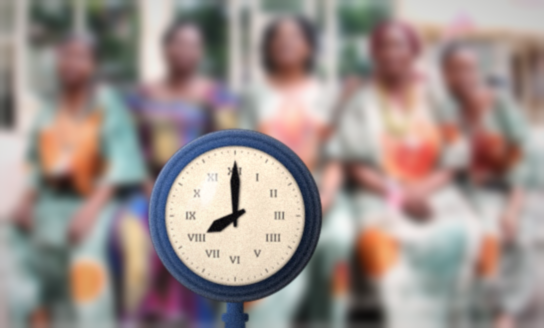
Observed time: 8:00
